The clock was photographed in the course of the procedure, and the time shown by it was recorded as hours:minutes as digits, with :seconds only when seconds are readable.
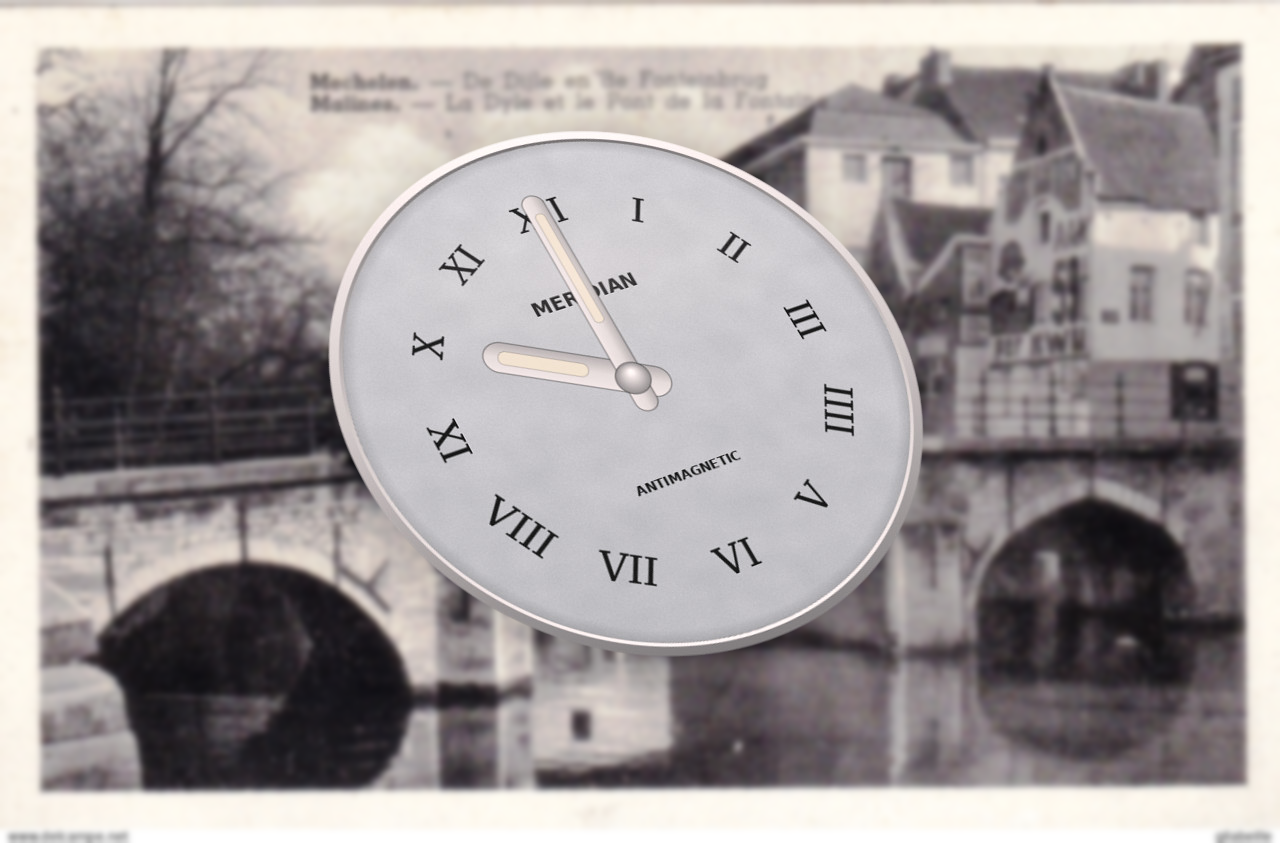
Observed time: 10:00
